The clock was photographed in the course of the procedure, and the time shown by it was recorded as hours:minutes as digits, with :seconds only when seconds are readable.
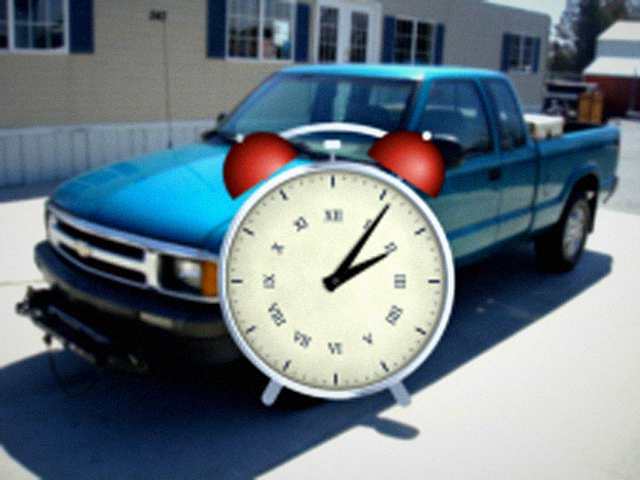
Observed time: 2:06
